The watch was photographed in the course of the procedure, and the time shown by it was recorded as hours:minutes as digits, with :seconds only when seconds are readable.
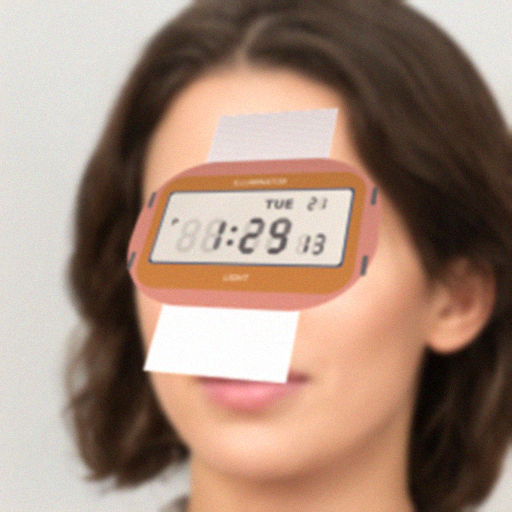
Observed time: 1:29:13
